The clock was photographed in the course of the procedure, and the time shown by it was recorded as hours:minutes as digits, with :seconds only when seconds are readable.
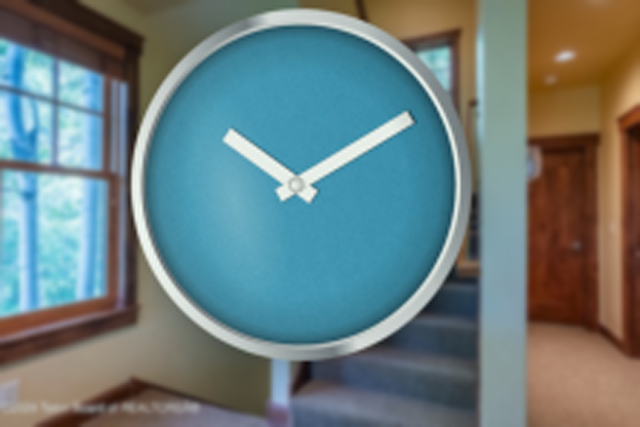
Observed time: 10:10
